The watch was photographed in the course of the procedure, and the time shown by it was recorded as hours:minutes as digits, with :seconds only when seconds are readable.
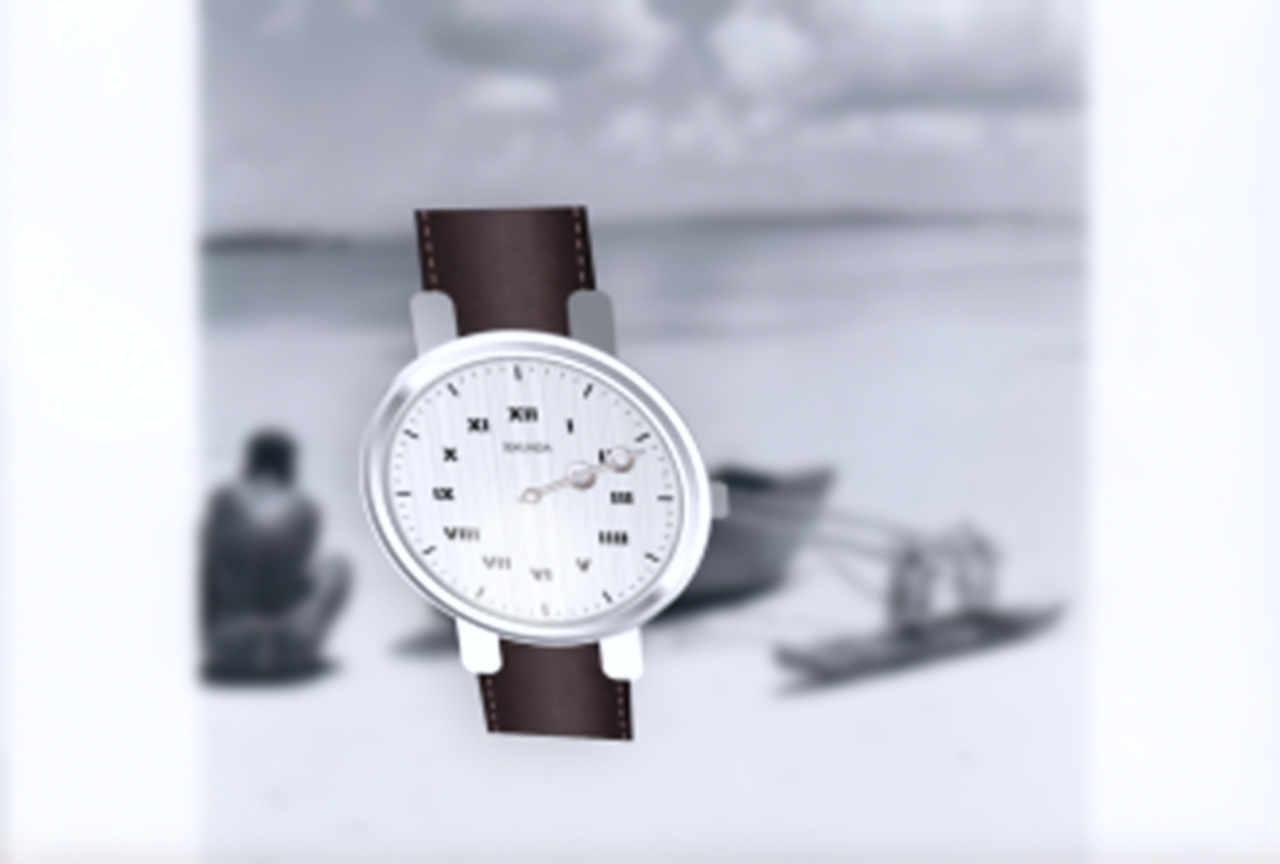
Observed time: 2:11
